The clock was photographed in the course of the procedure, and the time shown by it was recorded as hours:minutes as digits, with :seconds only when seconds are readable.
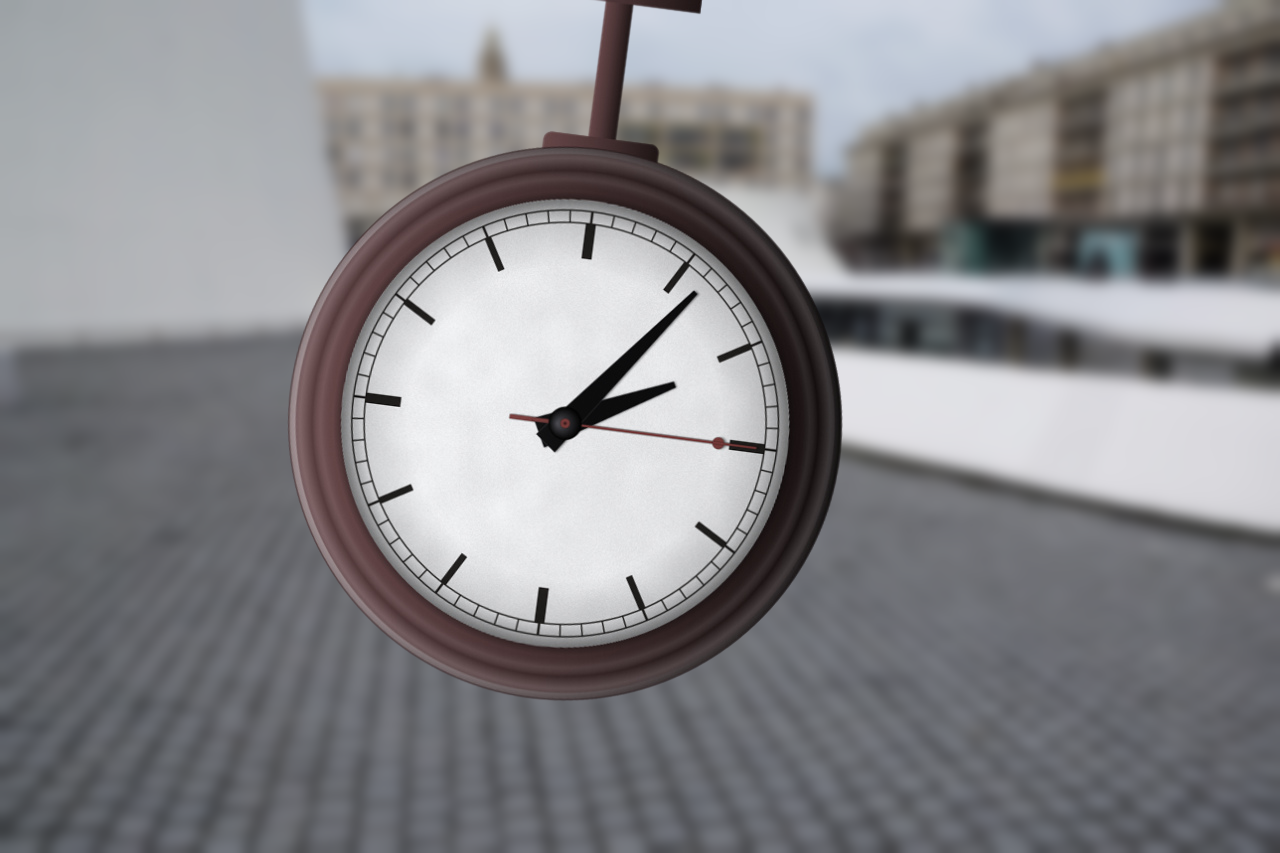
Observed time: 2:06:15
